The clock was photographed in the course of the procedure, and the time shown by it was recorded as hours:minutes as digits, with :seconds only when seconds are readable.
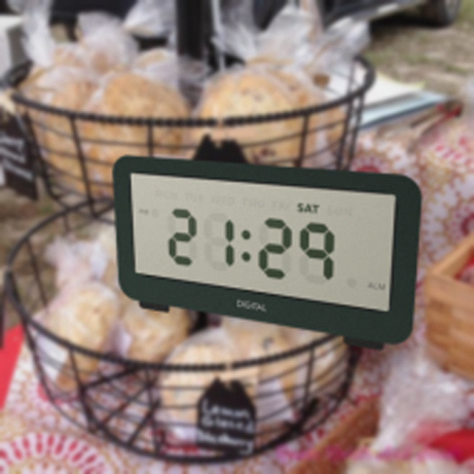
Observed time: 21:29
